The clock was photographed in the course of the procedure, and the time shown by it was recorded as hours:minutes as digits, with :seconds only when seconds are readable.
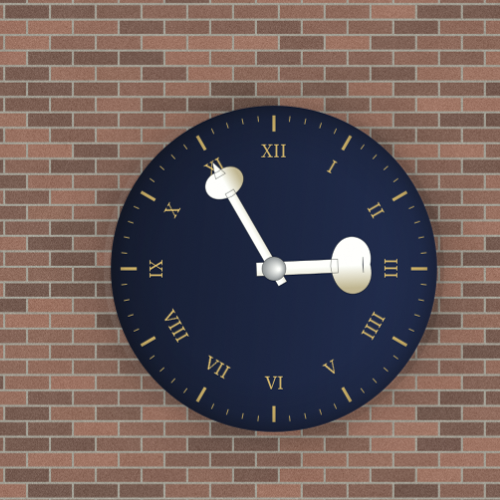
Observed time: 2:55
